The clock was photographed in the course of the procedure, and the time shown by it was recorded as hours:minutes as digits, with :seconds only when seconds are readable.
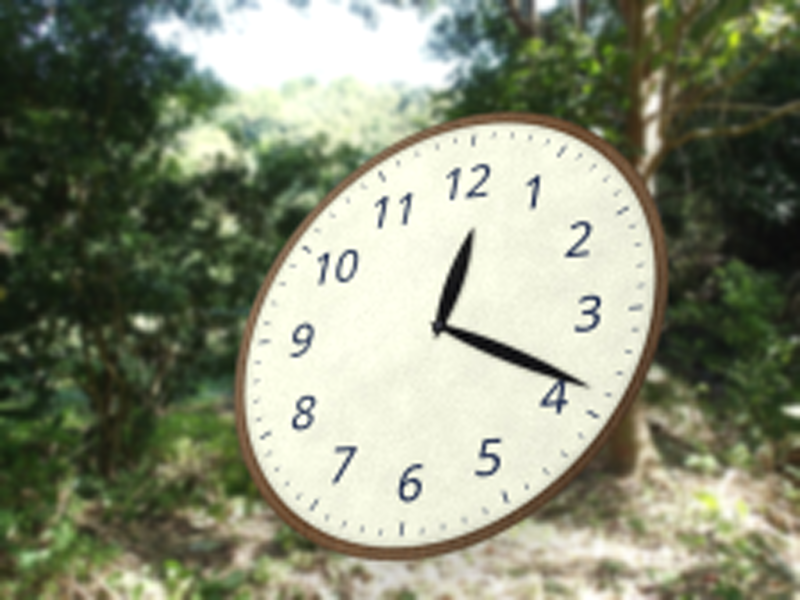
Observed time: 12:19
